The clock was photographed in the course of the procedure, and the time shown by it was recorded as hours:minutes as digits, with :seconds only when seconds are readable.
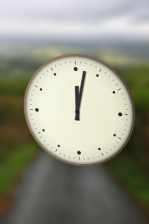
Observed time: 12:02
